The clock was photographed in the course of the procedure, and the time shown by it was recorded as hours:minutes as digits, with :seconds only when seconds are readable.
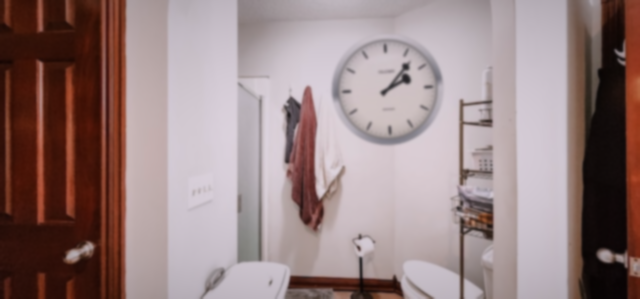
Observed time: 2:07
